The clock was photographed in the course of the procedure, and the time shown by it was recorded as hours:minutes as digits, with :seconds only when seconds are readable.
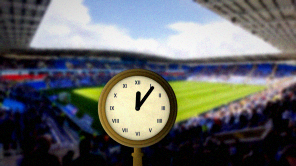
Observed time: 12:06
